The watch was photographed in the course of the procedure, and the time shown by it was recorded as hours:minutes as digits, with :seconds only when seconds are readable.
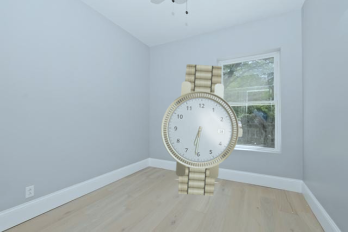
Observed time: 6:31
